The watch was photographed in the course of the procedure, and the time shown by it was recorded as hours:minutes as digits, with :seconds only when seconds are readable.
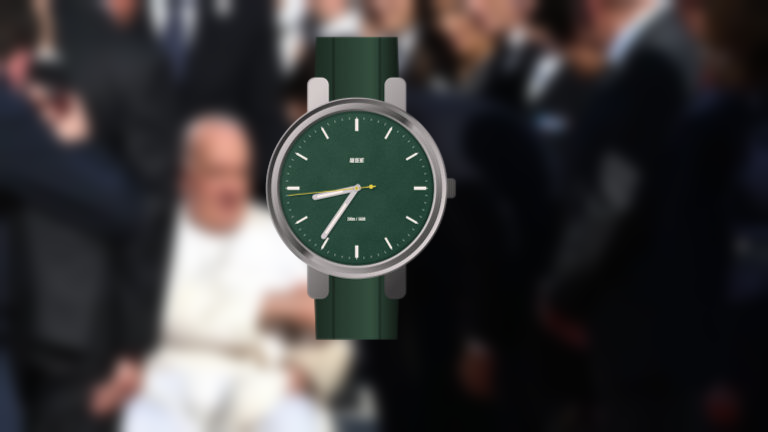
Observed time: 8:35:44
